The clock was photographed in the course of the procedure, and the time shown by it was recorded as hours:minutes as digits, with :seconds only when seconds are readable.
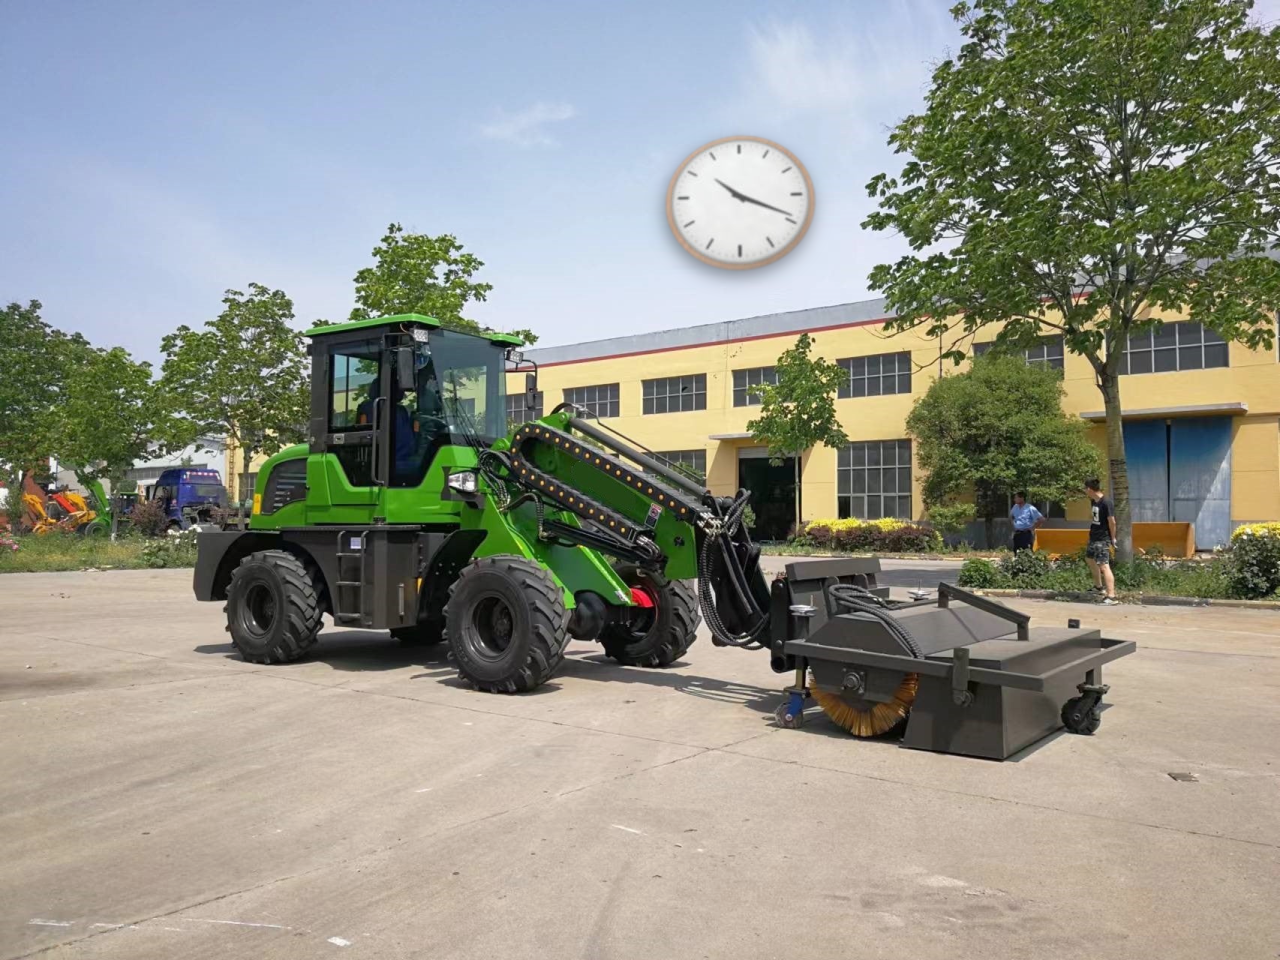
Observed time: 10:19
